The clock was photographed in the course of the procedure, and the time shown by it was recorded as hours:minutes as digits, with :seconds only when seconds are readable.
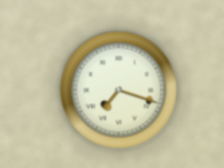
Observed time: 7:18
